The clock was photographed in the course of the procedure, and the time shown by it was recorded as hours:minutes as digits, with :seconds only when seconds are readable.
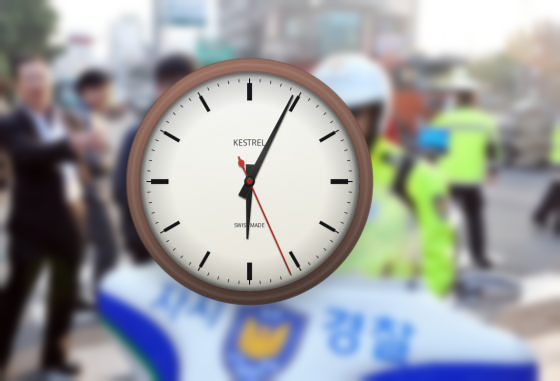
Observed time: 6:04:26
